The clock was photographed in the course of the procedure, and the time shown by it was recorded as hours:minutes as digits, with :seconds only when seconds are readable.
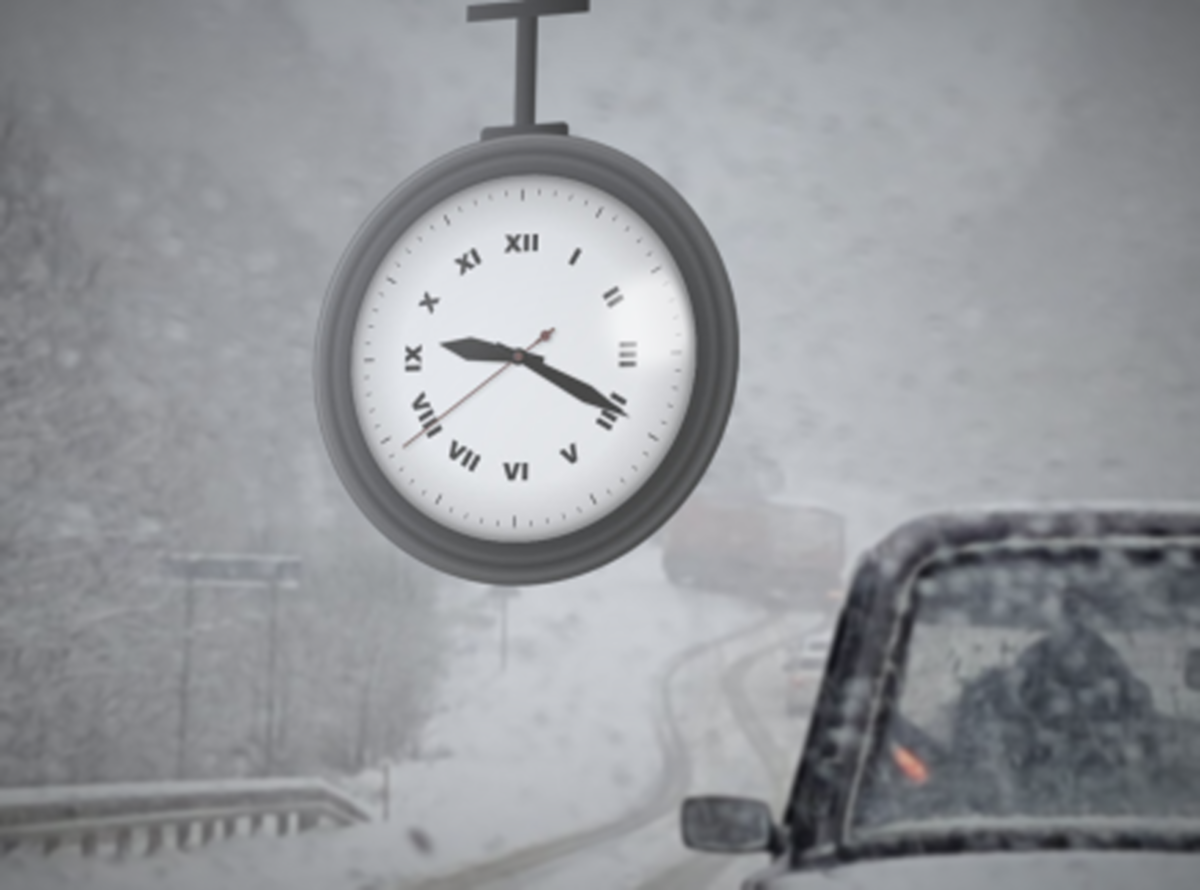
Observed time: 9:19:39
